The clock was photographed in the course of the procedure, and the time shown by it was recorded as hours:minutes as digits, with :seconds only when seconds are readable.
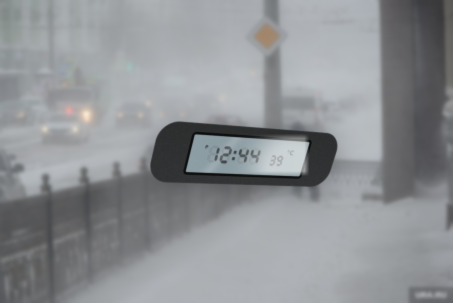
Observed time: 12:44
